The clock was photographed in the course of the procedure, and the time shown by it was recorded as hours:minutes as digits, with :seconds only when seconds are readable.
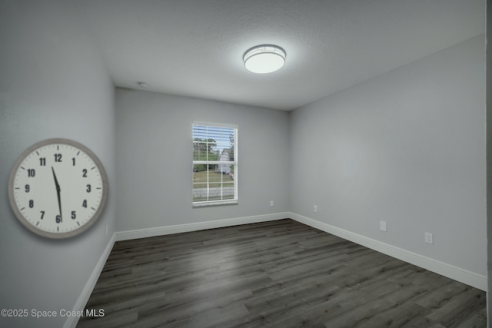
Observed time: 11:29
